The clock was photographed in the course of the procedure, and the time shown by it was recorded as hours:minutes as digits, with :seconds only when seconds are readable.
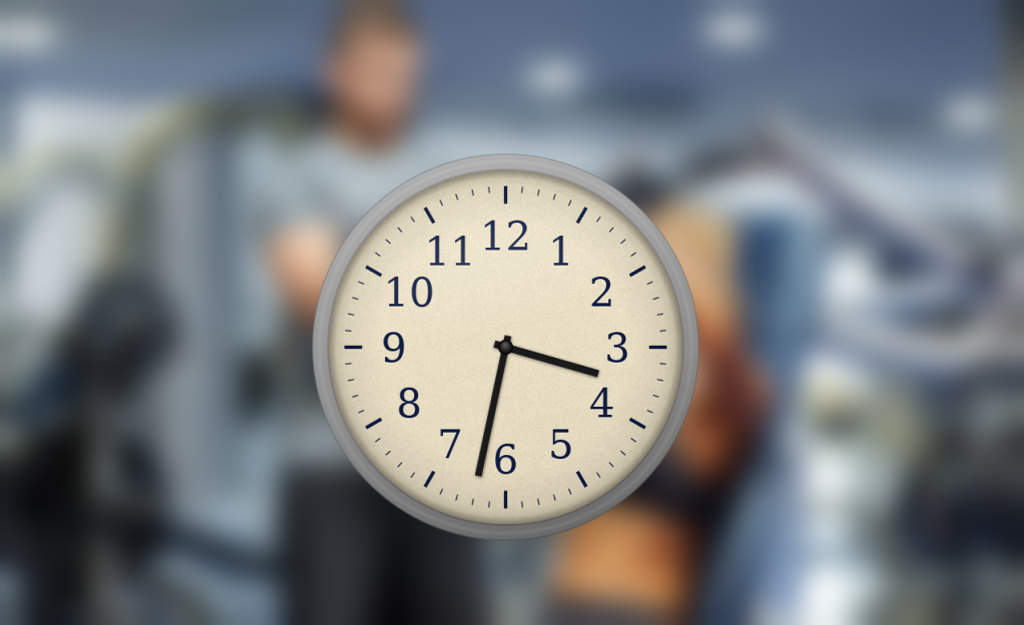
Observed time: 3:32
